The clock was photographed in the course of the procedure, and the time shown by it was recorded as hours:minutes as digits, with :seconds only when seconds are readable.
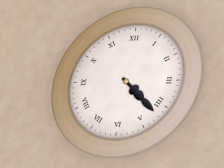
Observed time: 4:22
